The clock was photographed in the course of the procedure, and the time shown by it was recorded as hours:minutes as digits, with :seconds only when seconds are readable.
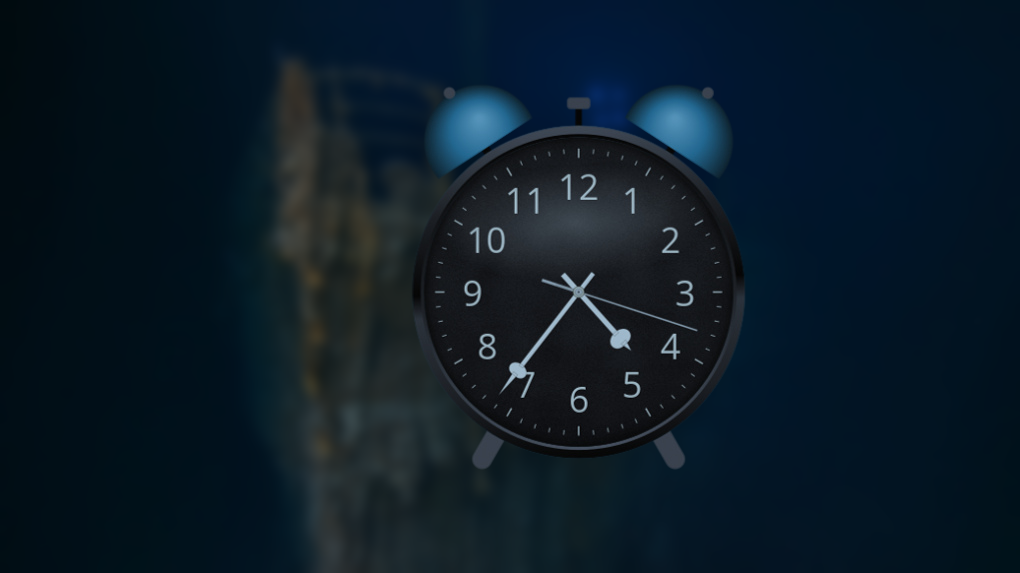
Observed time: 4:36:18
